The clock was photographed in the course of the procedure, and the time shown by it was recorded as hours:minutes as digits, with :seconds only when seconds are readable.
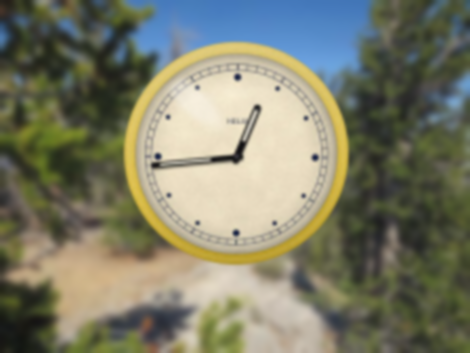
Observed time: 12:44
